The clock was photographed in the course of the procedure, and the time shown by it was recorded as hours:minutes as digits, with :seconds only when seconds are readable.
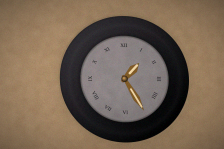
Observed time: 1:25
